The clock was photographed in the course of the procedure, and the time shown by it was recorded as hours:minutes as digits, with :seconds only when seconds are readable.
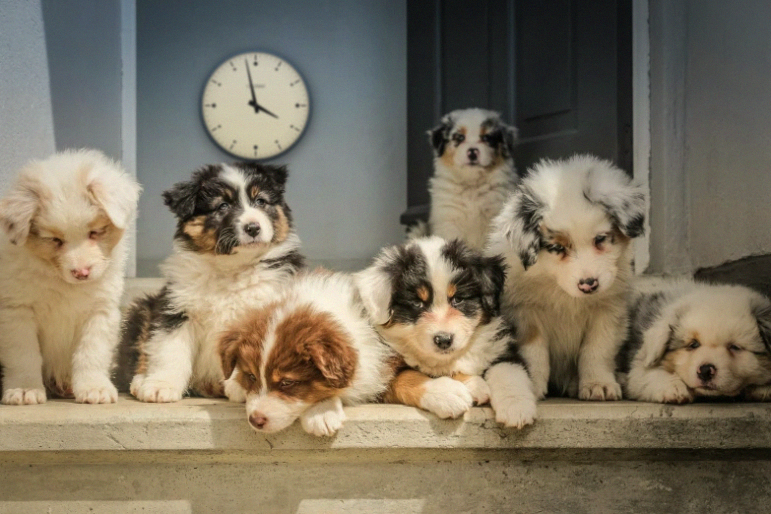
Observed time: 3:58
